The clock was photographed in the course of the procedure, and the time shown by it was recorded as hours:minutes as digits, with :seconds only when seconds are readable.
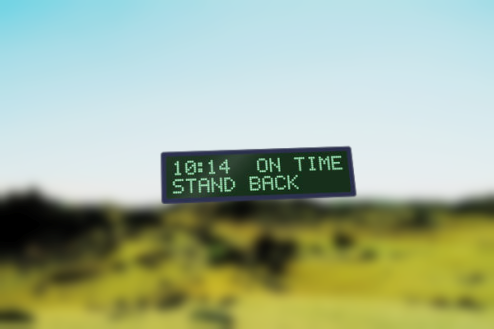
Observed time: 10:14
